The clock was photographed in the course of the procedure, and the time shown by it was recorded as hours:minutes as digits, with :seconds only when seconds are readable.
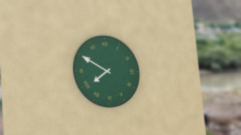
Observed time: 7:50
